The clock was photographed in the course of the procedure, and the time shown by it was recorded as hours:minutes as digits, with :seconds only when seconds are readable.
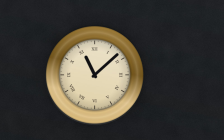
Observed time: 11:08
